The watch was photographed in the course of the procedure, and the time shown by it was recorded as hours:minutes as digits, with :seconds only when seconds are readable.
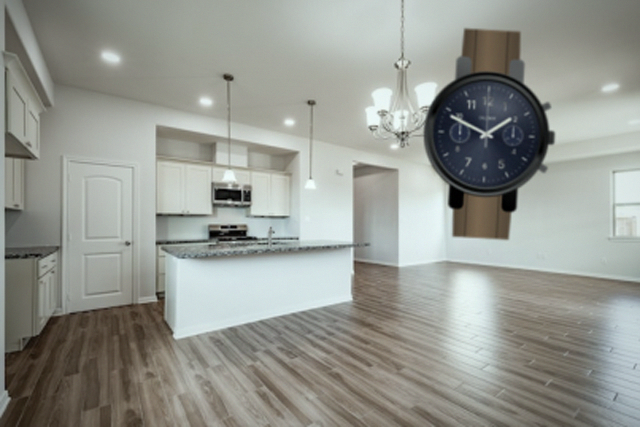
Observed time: 1:49
